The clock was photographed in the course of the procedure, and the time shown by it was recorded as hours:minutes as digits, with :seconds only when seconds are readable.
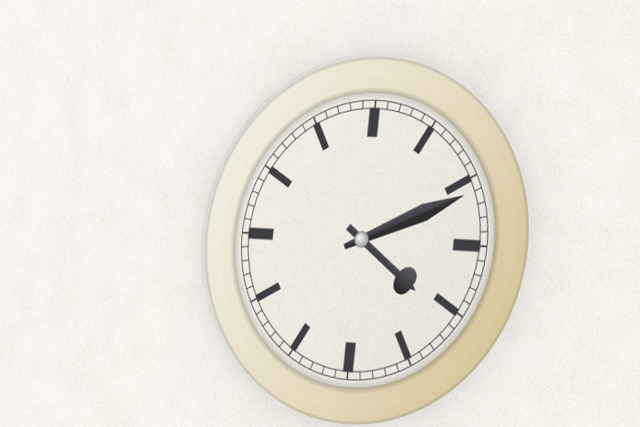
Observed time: 4:11
